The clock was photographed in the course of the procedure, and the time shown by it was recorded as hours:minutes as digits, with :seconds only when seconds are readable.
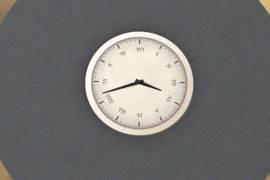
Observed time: 3:42
